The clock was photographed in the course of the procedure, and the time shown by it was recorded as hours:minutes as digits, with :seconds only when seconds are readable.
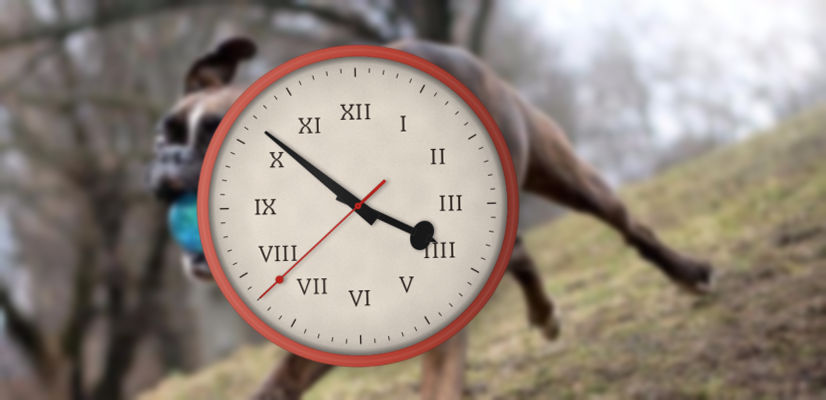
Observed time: 3:51:38
